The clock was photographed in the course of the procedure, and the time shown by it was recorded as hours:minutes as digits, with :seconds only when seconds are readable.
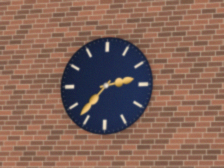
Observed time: 2:37
